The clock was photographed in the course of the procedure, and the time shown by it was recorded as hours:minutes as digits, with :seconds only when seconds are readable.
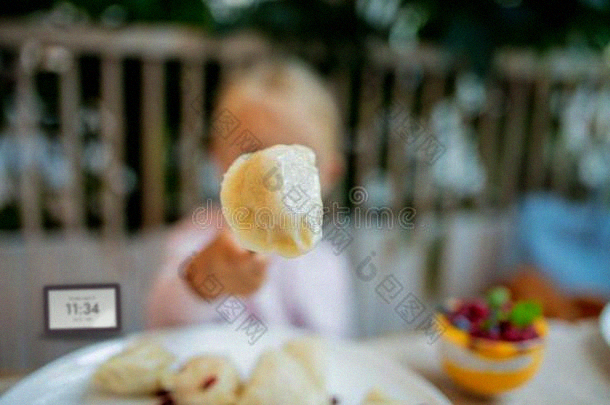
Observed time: 11:34
